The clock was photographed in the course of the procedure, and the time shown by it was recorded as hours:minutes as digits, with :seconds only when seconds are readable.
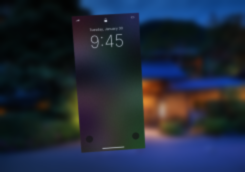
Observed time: 9:45
